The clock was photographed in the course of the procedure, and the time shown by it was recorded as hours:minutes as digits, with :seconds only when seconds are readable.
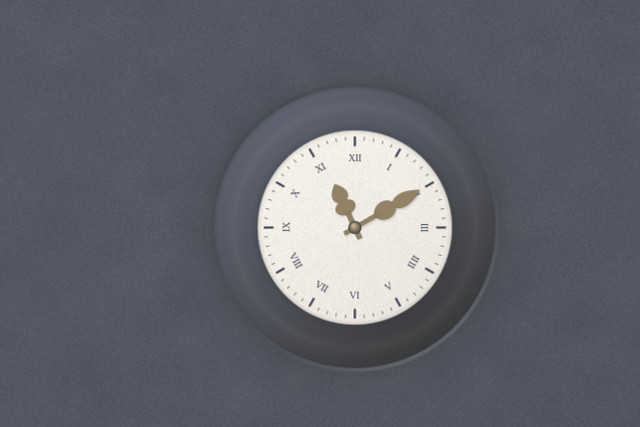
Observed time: 11:10
